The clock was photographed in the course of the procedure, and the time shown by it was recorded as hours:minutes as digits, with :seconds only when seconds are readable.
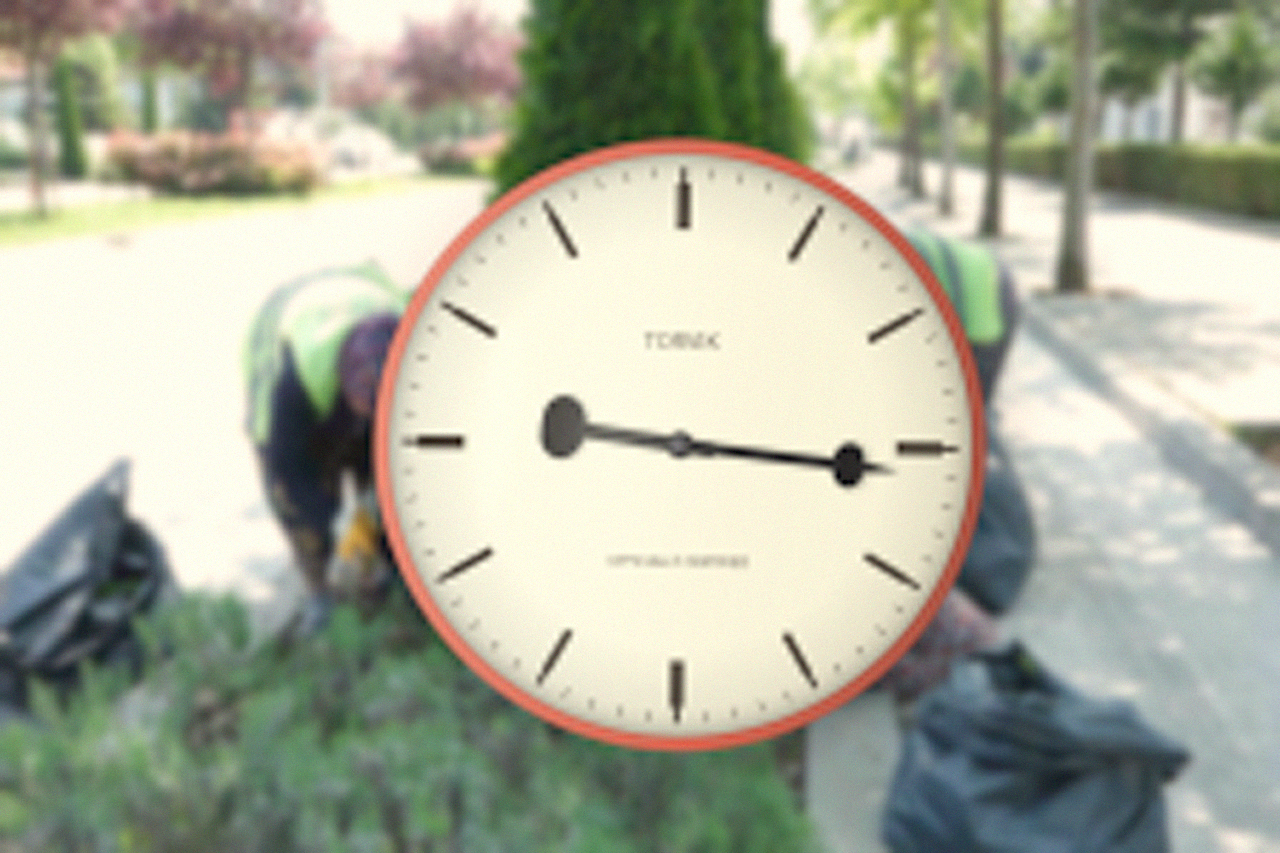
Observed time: 9:16
